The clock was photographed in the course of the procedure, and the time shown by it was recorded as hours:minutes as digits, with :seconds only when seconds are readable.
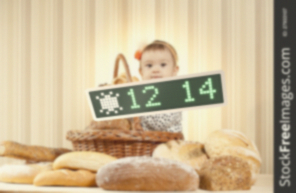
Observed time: 12:14
